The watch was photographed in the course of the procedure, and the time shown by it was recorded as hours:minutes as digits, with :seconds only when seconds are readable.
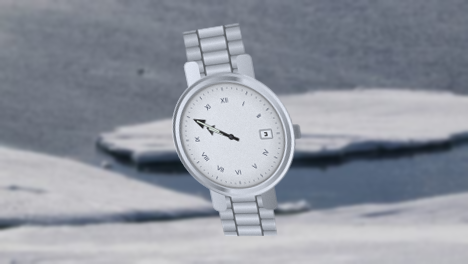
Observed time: 9:50
